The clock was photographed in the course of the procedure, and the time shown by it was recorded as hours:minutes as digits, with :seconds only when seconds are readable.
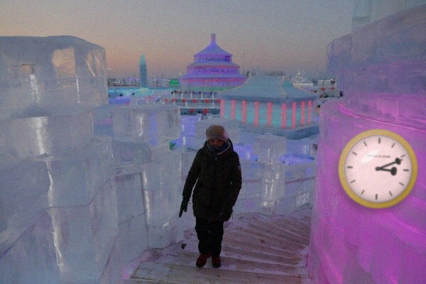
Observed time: 3:11
